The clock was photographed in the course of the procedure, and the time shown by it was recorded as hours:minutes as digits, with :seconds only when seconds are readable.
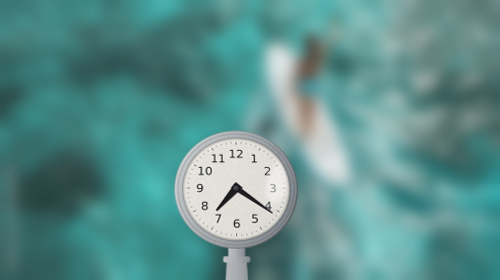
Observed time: 7:21
